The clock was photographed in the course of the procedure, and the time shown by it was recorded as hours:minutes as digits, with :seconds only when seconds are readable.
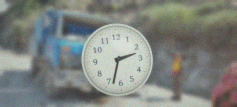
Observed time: 2:33
